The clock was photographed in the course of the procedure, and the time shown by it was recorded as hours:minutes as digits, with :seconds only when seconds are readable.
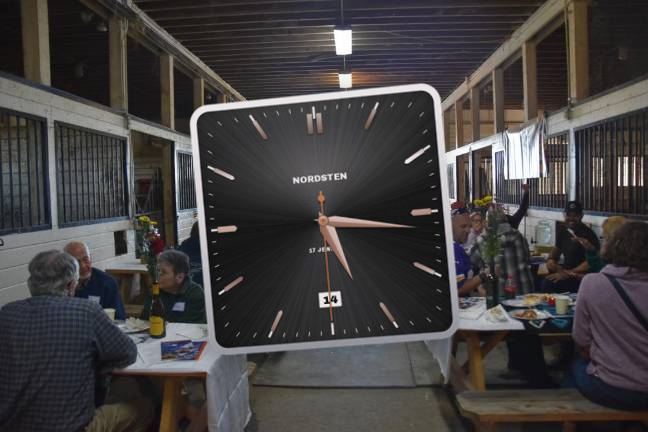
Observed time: 5:16:30
